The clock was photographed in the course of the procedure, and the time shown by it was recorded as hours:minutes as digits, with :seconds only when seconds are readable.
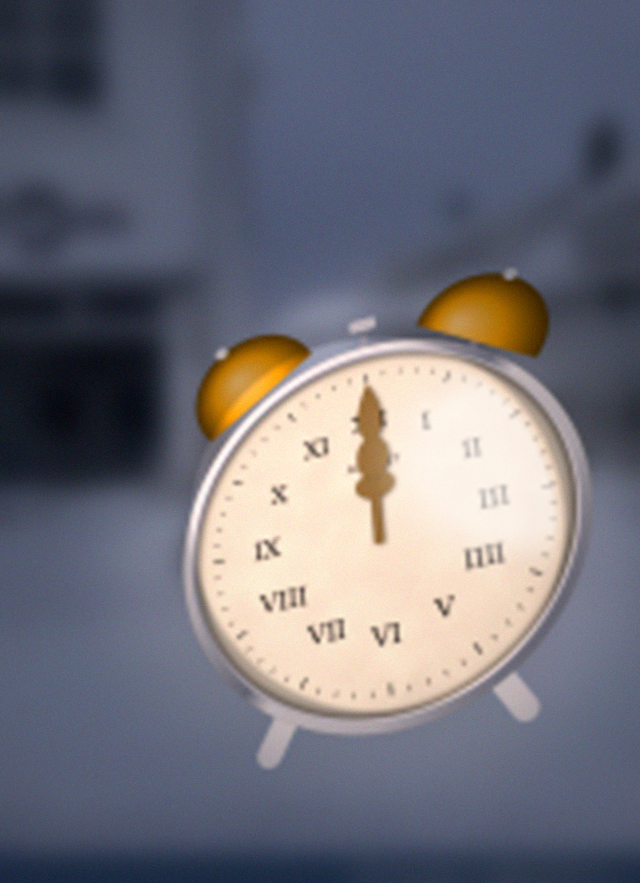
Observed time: 12:00
